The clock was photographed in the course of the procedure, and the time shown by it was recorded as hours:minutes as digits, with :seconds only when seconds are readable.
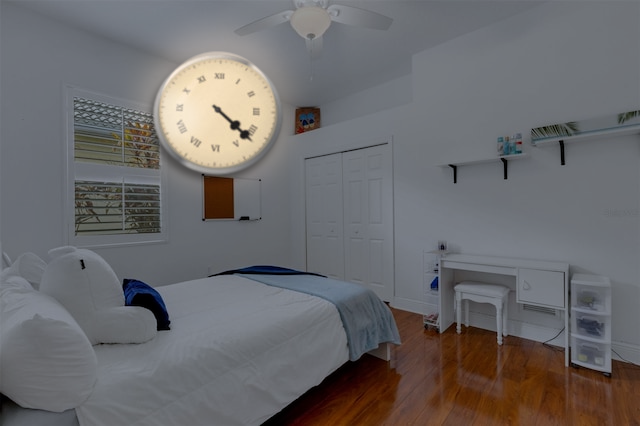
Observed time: 4:22
